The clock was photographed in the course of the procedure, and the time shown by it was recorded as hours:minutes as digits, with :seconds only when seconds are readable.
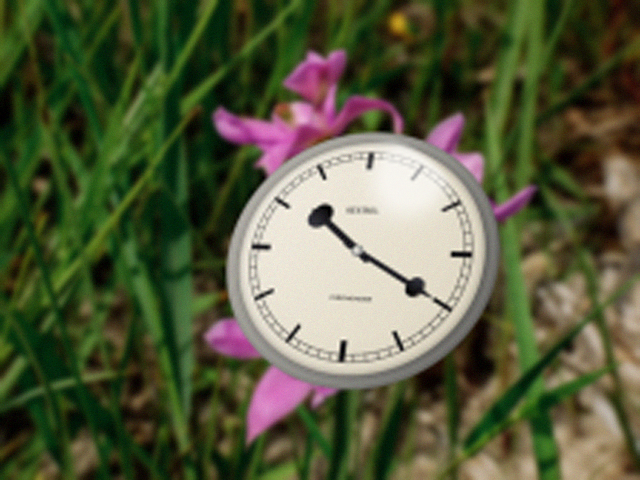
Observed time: 10:20
